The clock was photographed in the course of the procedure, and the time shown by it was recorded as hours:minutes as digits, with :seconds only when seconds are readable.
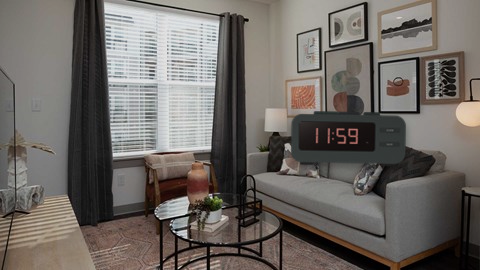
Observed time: 11:59
